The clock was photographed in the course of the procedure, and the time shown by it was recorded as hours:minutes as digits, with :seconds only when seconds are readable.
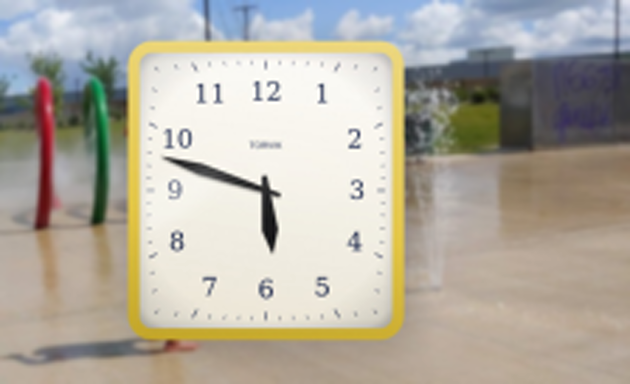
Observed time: 5:48
